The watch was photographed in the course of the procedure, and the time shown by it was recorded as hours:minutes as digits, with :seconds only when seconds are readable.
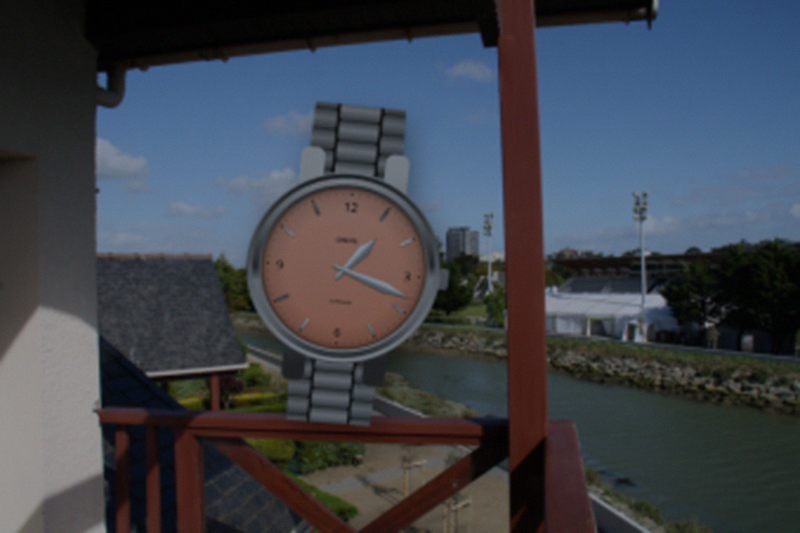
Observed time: 1:18
